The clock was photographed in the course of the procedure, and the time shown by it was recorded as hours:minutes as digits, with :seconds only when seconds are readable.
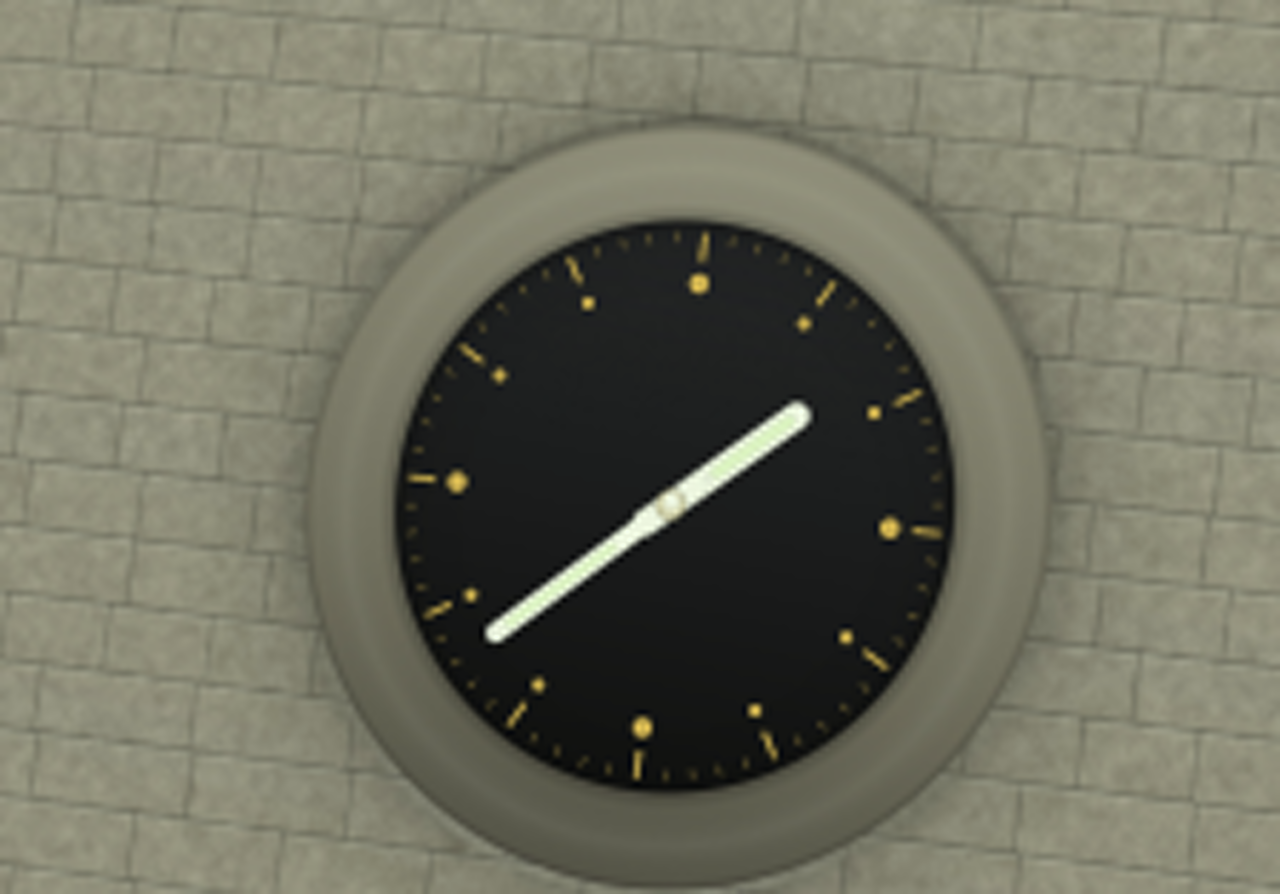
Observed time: 1:38
